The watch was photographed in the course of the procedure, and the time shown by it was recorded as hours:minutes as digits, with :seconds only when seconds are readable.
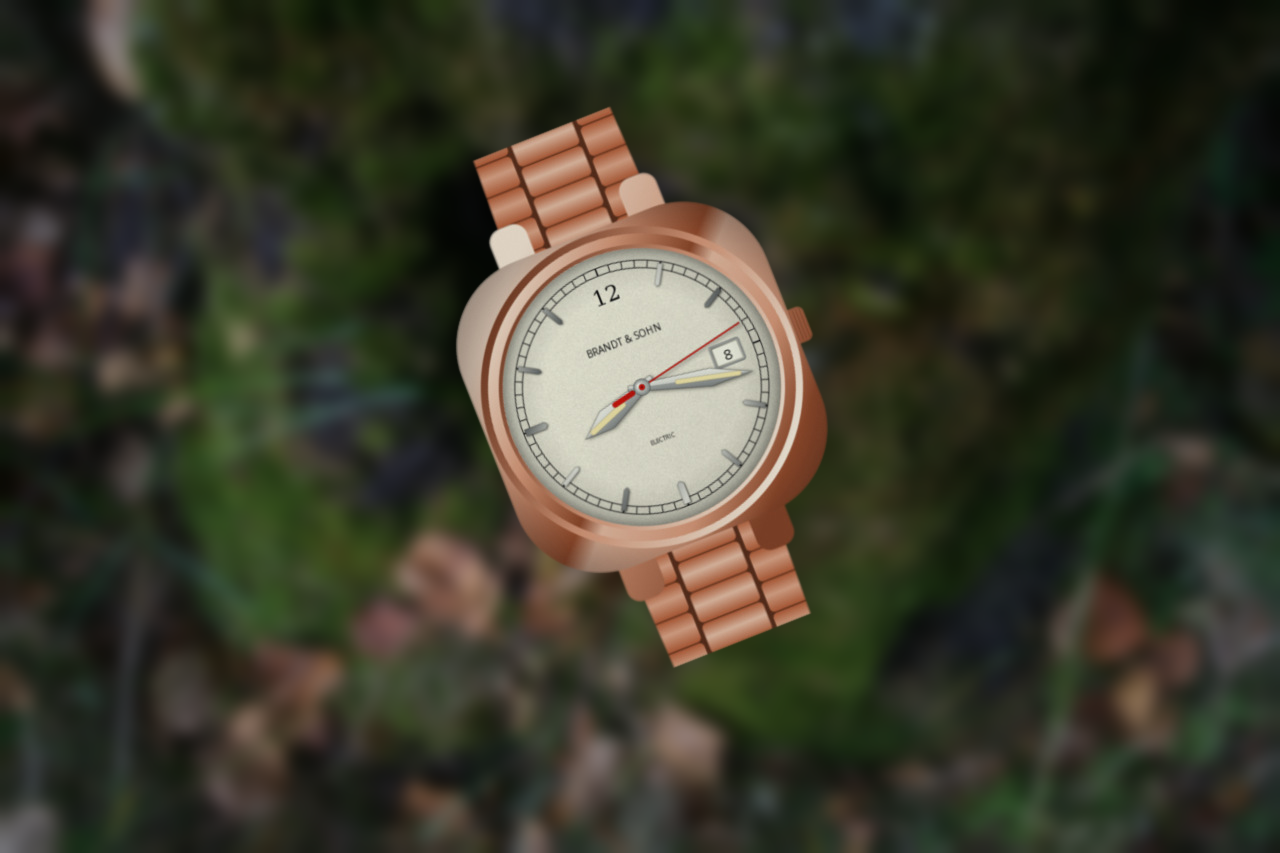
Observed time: 8:17:13
